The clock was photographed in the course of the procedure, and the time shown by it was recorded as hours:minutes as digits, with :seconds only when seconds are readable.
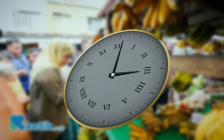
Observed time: 3:01
